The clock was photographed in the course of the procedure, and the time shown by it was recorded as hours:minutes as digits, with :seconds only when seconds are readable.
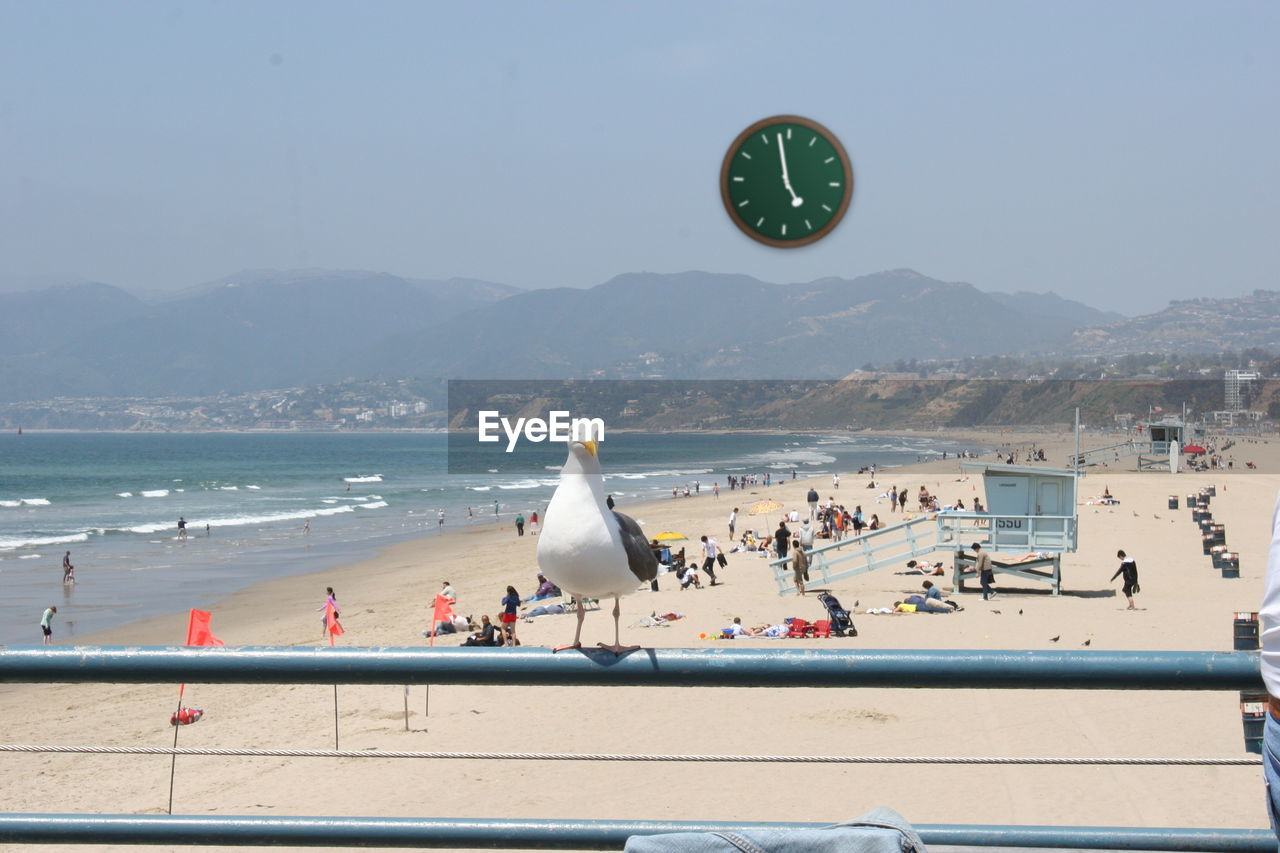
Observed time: 4:58
